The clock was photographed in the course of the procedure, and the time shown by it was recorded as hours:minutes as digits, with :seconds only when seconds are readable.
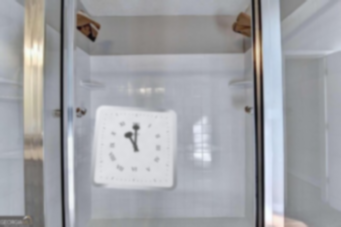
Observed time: 11:00
